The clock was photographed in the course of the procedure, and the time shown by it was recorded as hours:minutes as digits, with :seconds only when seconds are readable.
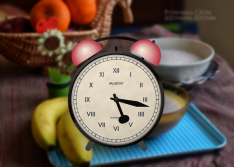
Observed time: 5:17
